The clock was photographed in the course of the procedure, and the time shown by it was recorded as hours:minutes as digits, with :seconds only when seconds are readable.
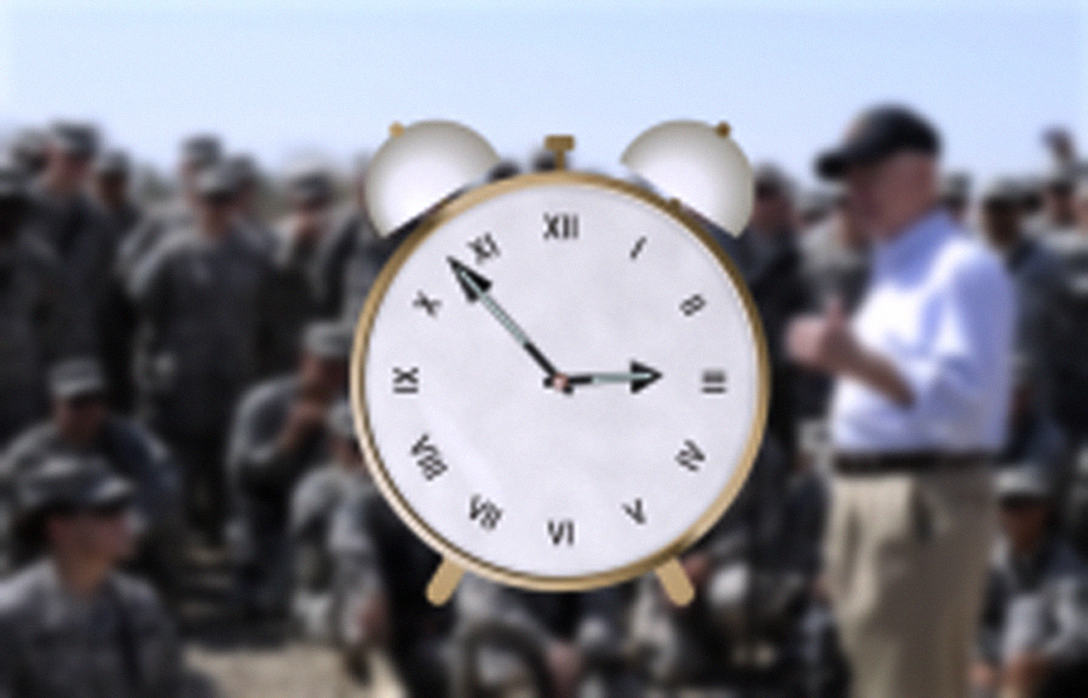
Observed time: 2:53
